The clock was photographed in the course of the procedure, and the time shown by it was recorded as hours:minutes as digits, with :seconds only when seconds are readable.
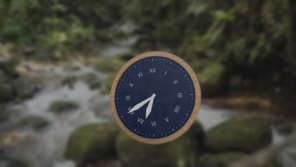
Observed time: 6:40
